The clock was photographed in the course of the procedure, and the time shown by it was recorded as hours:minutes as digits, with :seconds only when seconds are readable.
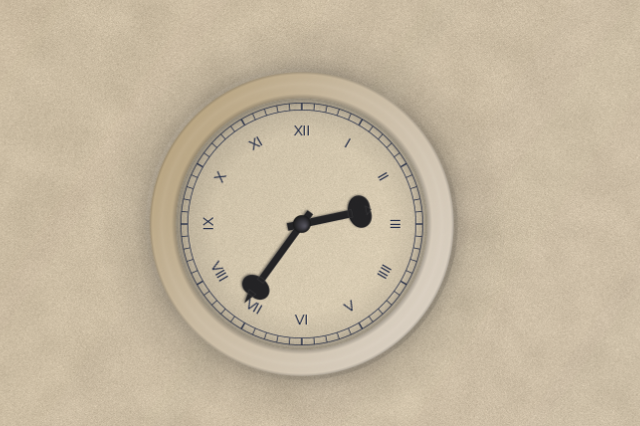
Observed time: 2:36
